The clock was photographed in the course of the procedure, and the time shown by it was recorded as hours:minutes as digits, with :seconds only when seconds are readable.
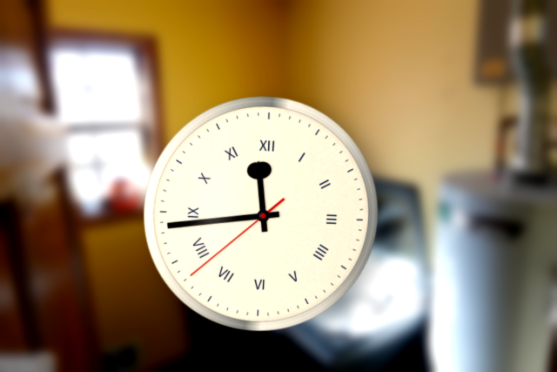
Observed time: 11:43:38
